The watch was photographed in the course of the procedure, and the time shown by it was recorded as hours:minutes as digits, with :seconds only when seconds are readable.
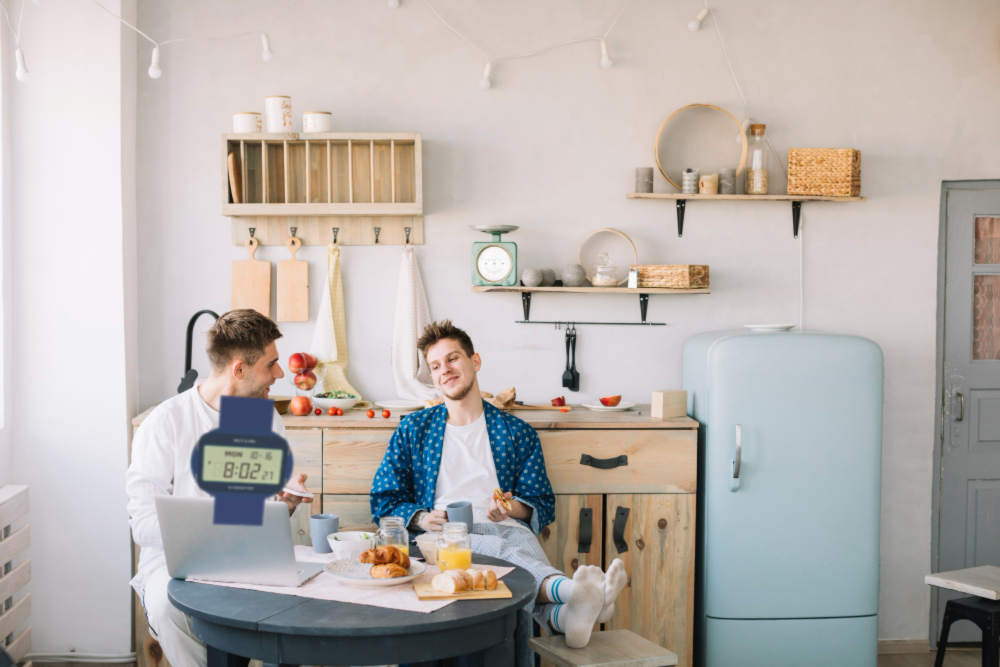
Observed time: 8:02
